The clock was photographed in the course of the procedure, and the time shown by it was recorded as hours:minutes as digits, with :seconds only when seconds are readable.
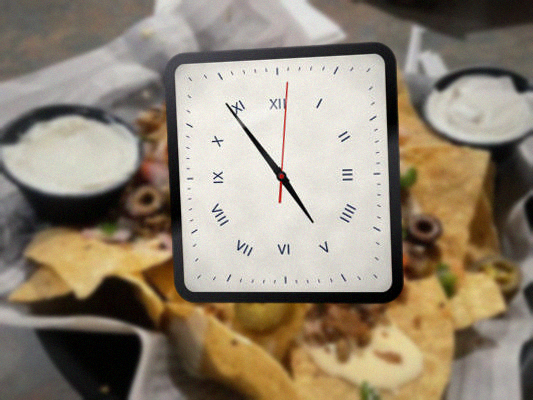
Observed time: 4:54:01
